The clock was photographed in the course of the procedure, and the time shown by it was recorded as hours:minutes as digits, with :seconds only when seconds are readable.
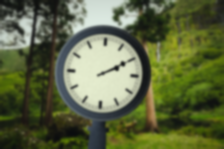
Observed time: 2:10
